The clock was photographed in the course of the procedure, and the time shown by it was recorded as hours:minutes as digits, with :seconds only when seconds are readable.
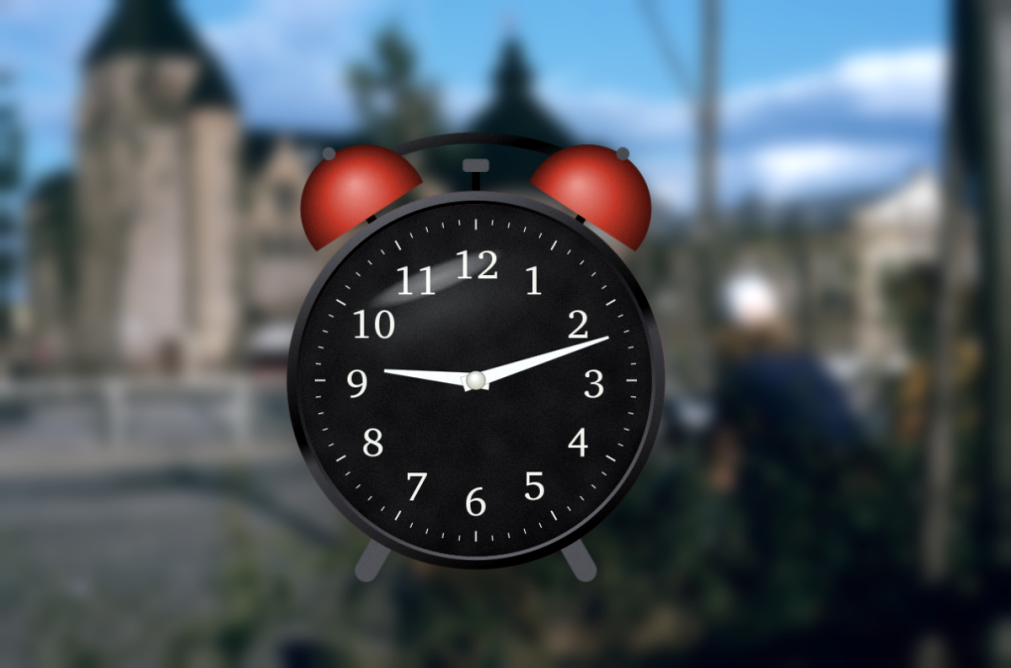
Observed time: 9:12
